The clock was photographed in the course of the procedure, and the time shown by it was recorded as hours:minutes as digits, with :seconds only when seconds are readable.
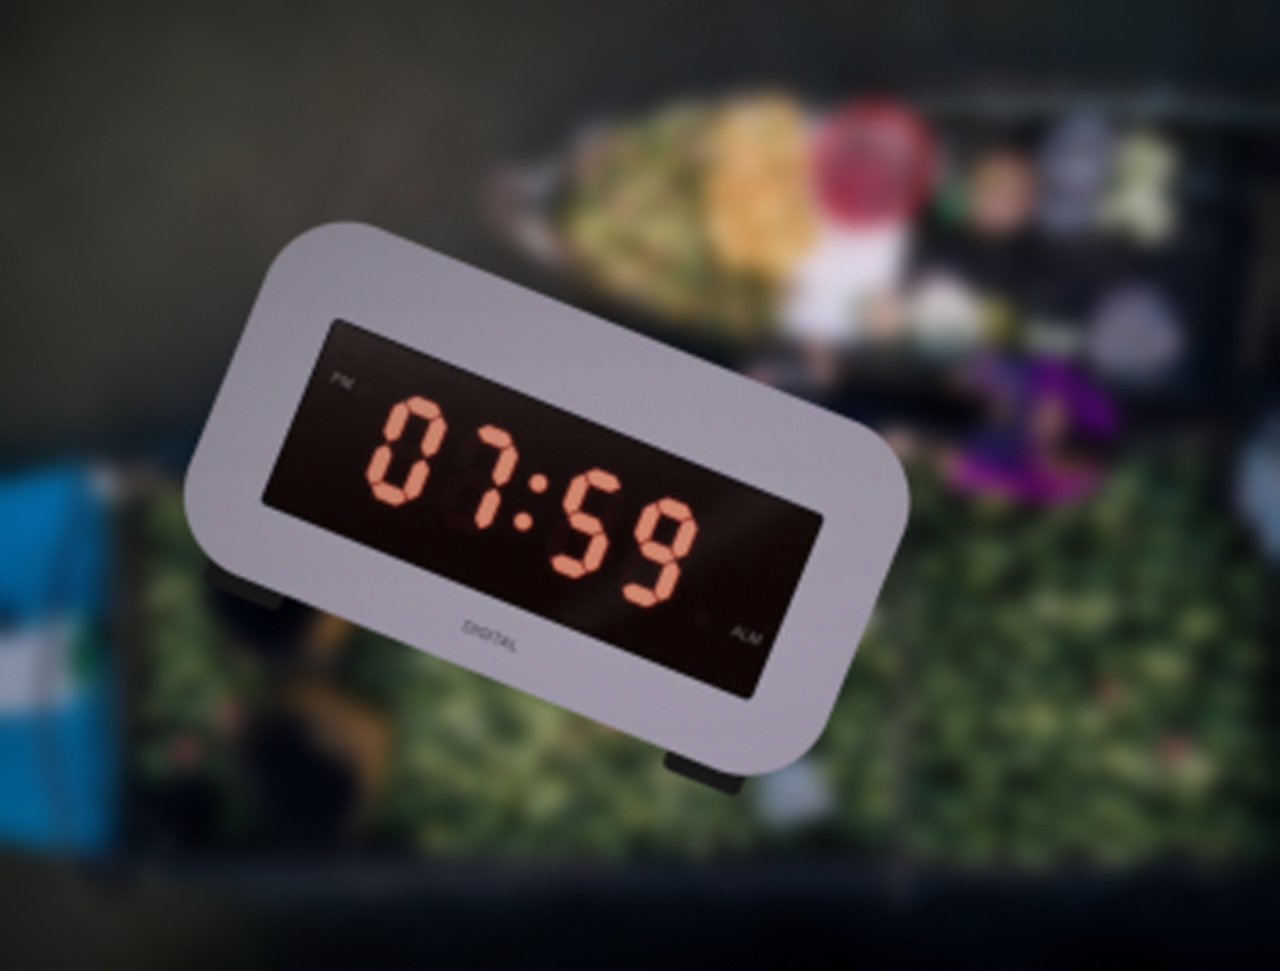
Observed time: 7:59
